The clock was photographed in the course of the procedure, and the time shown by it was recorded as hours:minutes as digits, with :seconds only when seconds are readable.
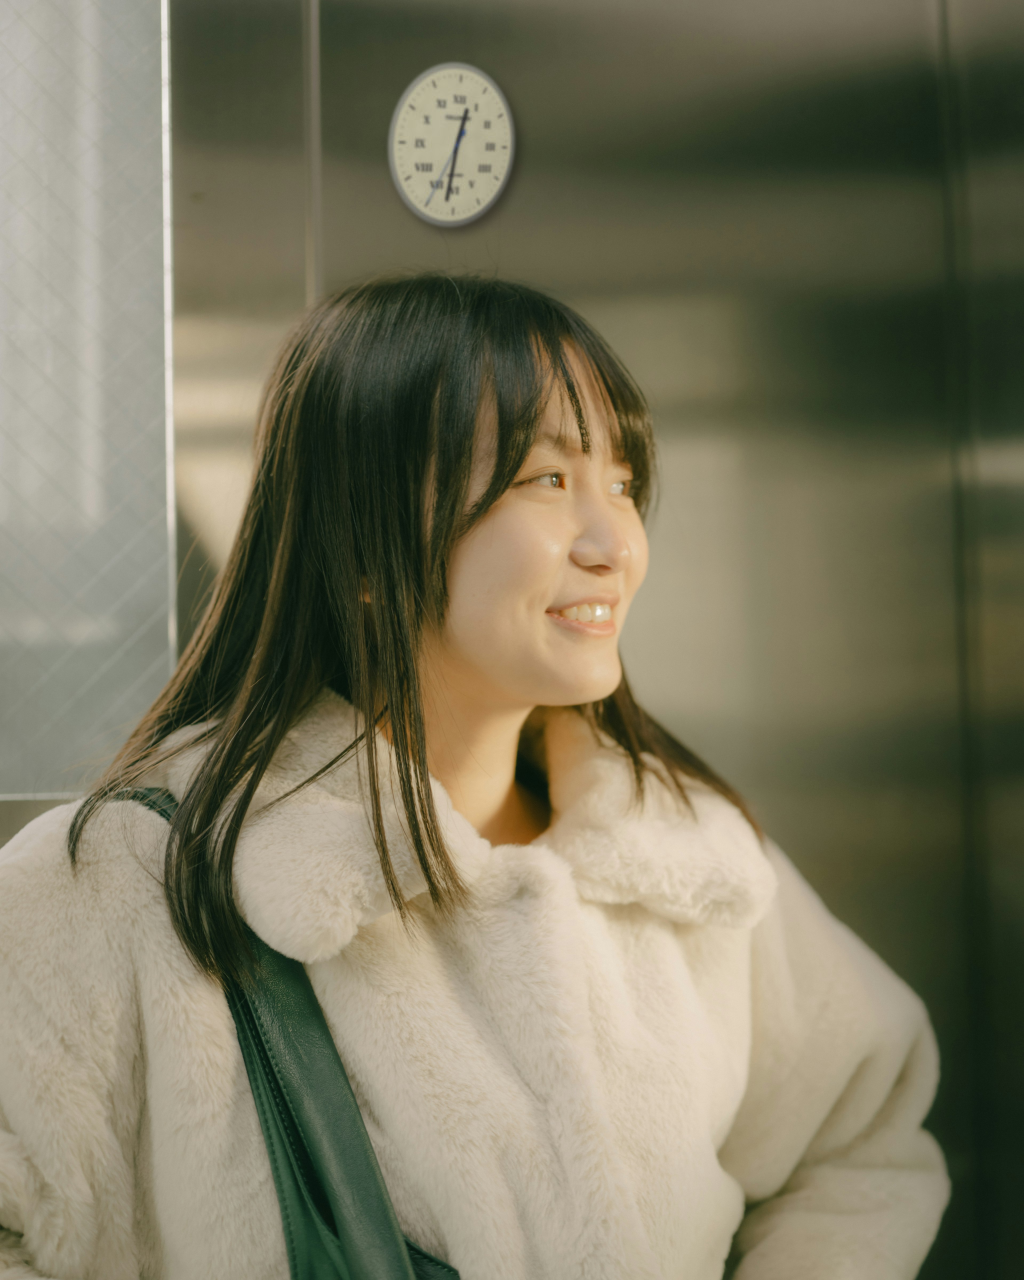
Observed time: 12:31:35
